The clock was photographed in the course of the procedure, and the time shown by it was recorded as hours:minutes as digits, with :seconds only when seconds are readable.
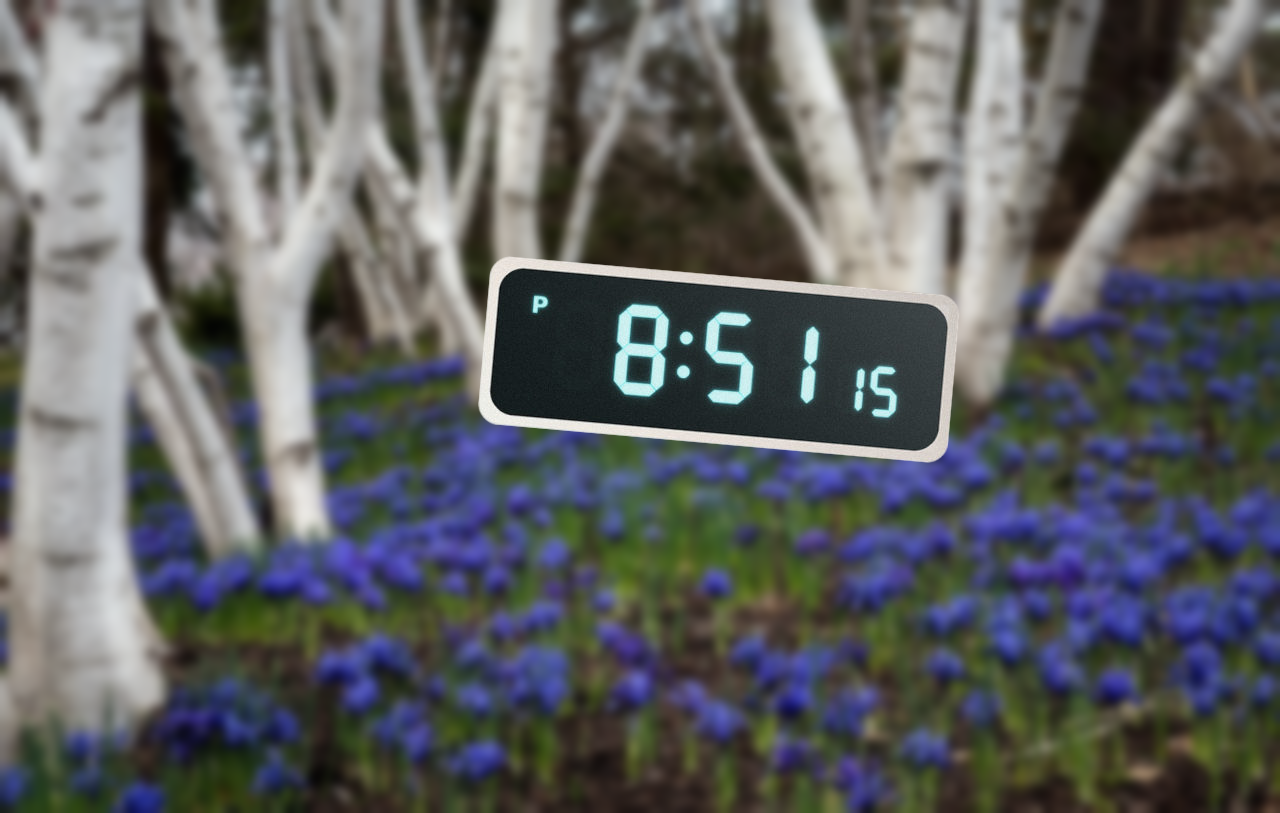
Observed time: 8:51:15
